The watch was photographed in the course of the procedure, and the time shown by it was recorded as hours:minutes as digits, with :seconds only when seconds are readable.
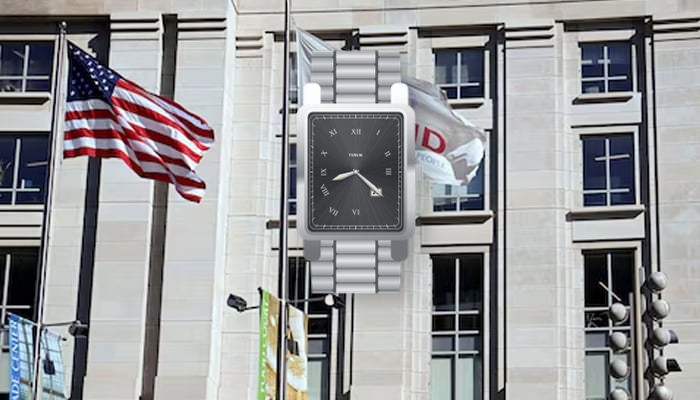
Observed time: 8:22
